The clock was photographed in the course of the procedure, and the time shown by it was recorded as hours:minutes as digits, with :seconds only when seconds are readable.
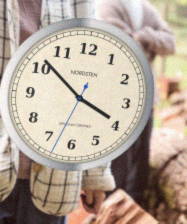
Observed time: 3:51:33
